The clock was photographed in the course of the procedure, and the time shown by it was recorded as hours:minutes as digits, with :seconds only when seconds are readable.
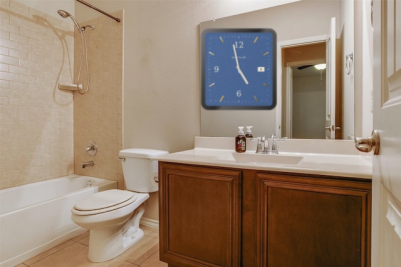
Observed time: 4:58
